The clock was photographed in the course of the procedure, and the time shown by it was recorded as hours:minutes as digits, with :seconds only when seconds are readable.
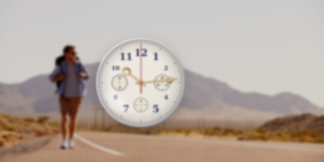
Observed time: 10:14
